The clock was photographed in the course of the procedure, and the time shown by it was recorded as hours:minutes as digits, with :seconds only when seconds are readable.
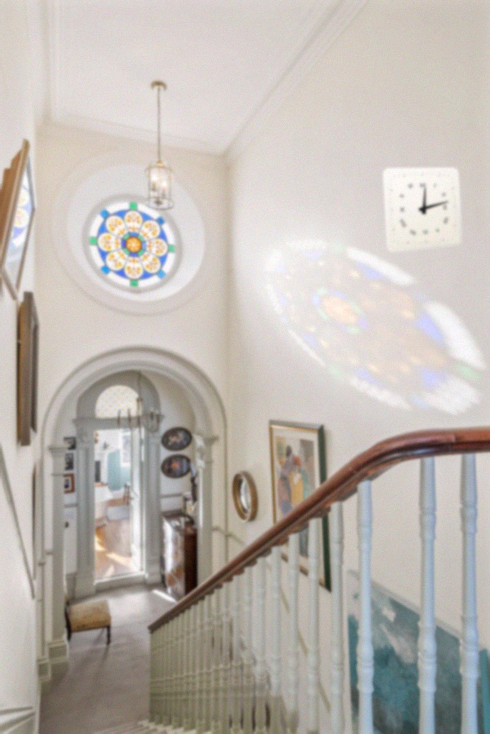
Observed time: 12:13
